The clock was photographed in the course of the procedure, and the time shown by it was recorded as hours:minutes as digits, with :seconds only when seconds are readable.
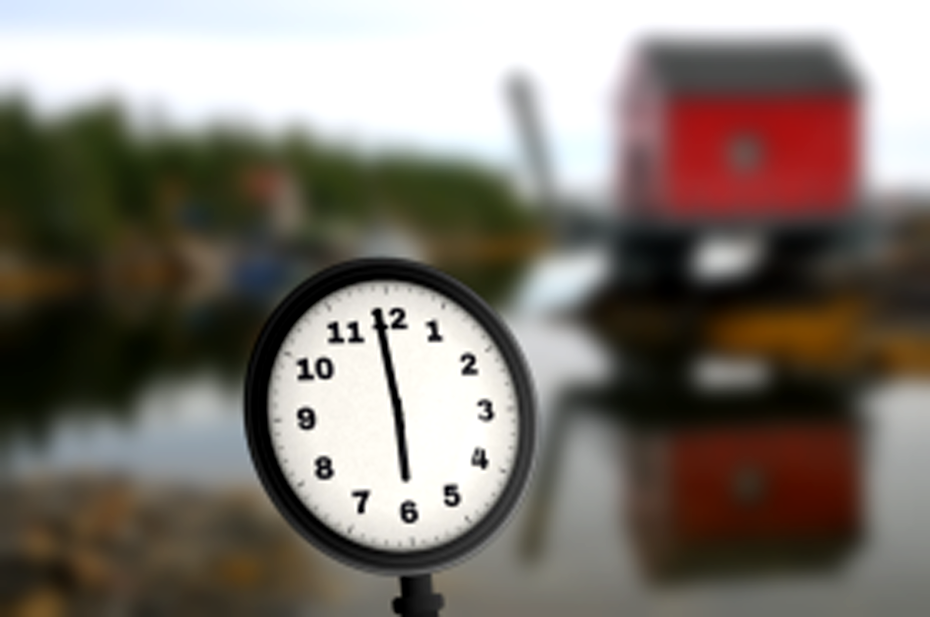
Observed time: 5:59
